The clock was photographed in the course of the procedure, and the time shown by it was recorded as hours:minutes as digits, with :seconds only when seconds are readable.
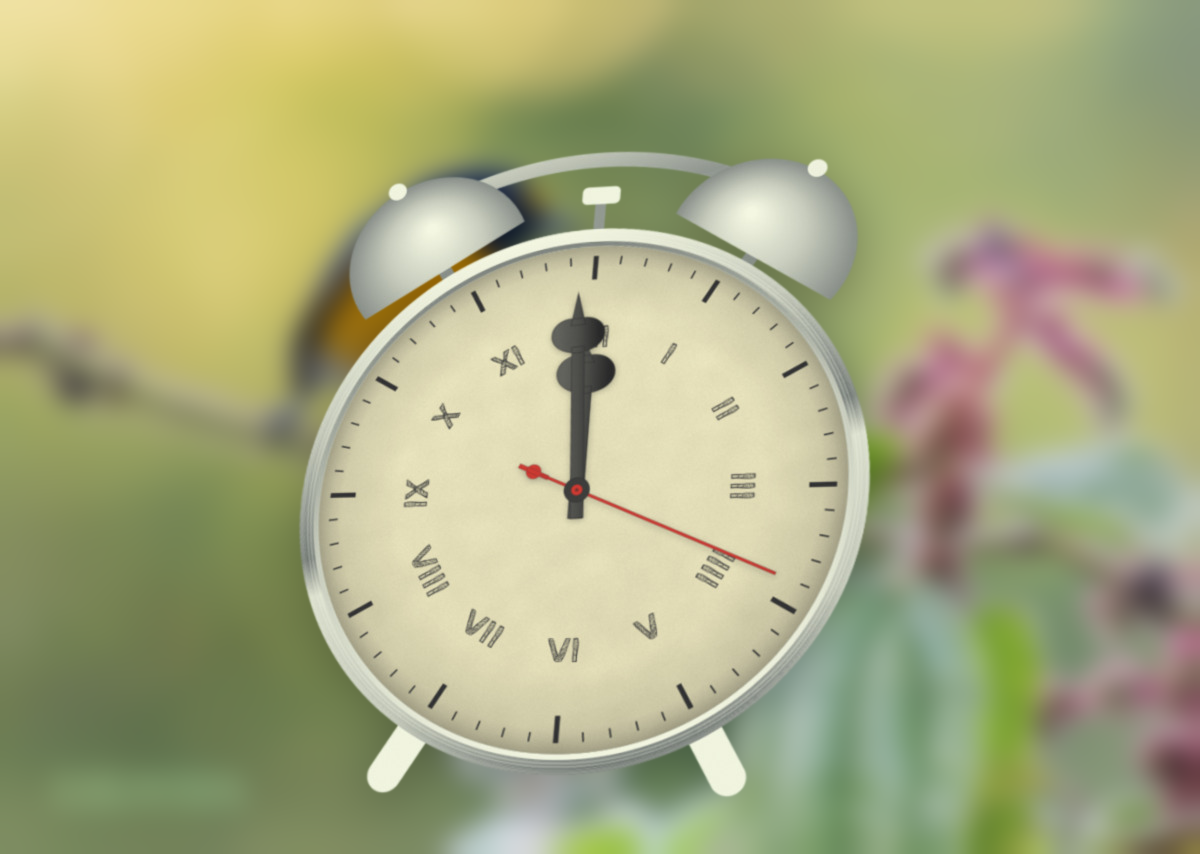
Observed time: 11:59:19
